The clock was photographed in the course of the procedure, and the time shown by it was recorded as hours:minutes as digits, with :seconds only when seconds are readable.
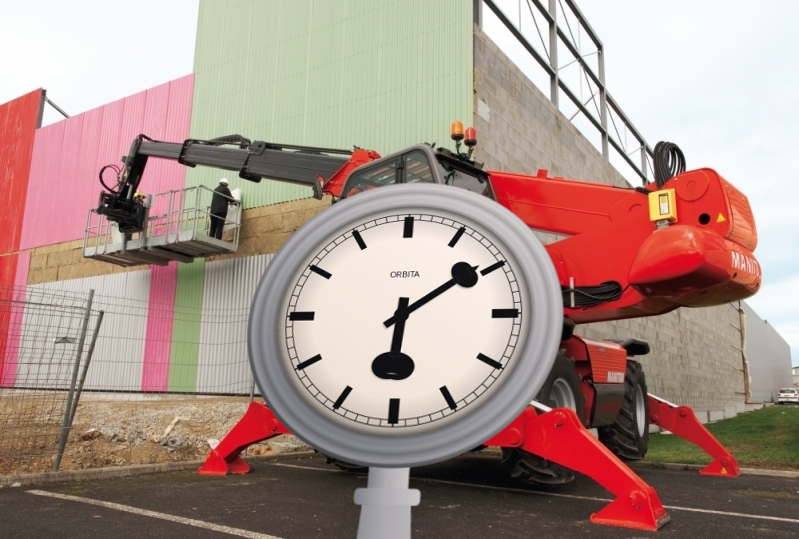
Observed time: 6:09
